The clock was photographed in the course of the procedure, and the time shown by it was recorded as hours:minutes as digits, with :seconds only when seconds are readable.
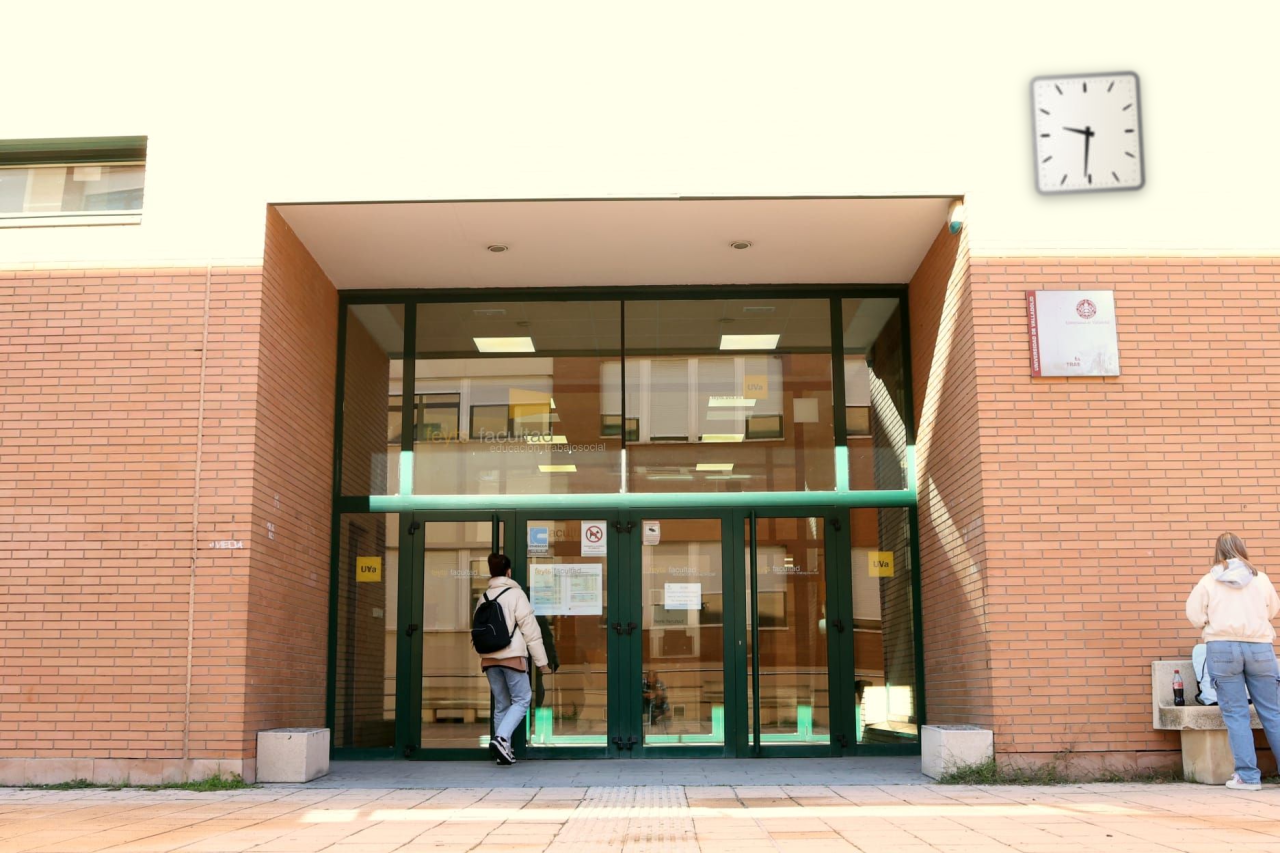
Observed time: 9:31
